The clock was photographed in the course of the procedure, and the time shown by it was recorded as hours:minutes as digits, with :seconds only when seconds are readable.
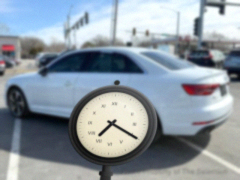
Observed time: 7:20
